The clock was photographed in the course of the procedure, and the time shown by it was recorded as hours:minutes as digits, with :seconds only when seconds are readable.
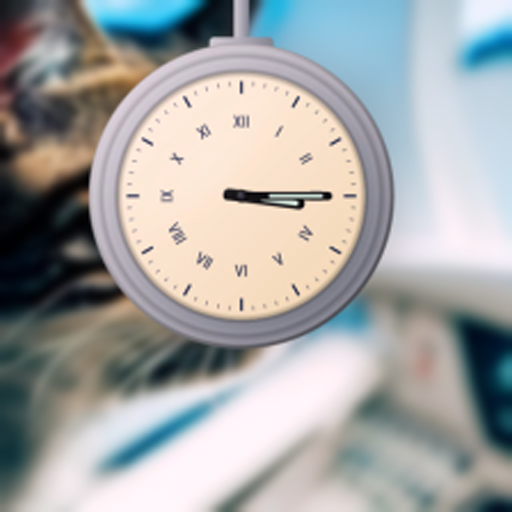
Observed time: 3:15
